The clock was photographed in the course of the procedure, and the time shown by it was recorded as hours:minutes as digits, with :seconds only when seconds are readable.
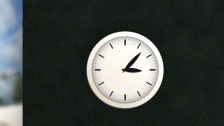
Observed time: 3:07
